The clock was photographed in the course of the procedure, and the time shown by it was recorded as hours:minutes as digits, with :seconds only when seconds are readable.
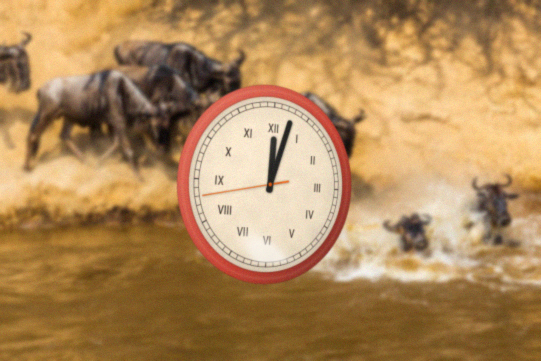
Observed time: 12:02:43
